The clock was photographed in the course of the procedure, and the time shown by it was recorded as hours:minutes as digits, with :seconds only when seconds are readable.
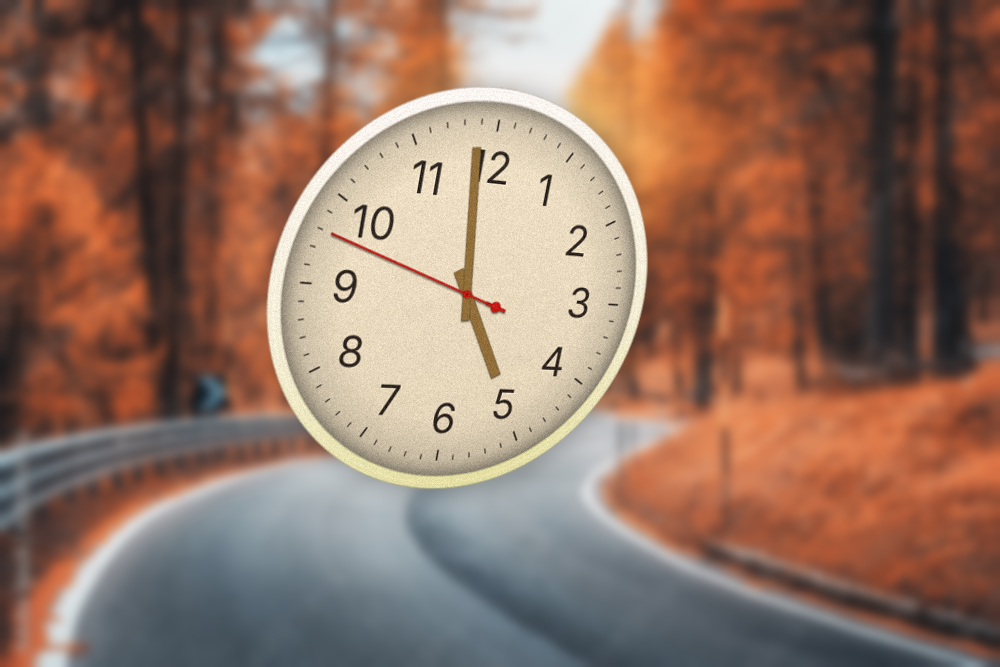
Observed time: 4:58:48
